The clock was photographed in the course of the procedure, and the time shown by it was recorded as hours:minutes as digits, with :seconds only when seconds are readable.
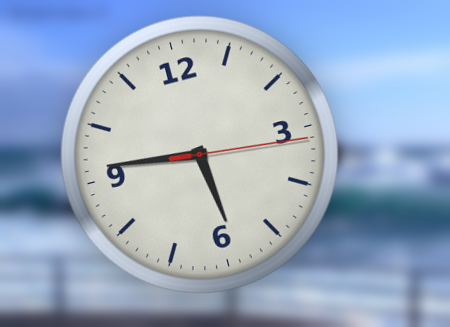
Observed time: 5:46:16
